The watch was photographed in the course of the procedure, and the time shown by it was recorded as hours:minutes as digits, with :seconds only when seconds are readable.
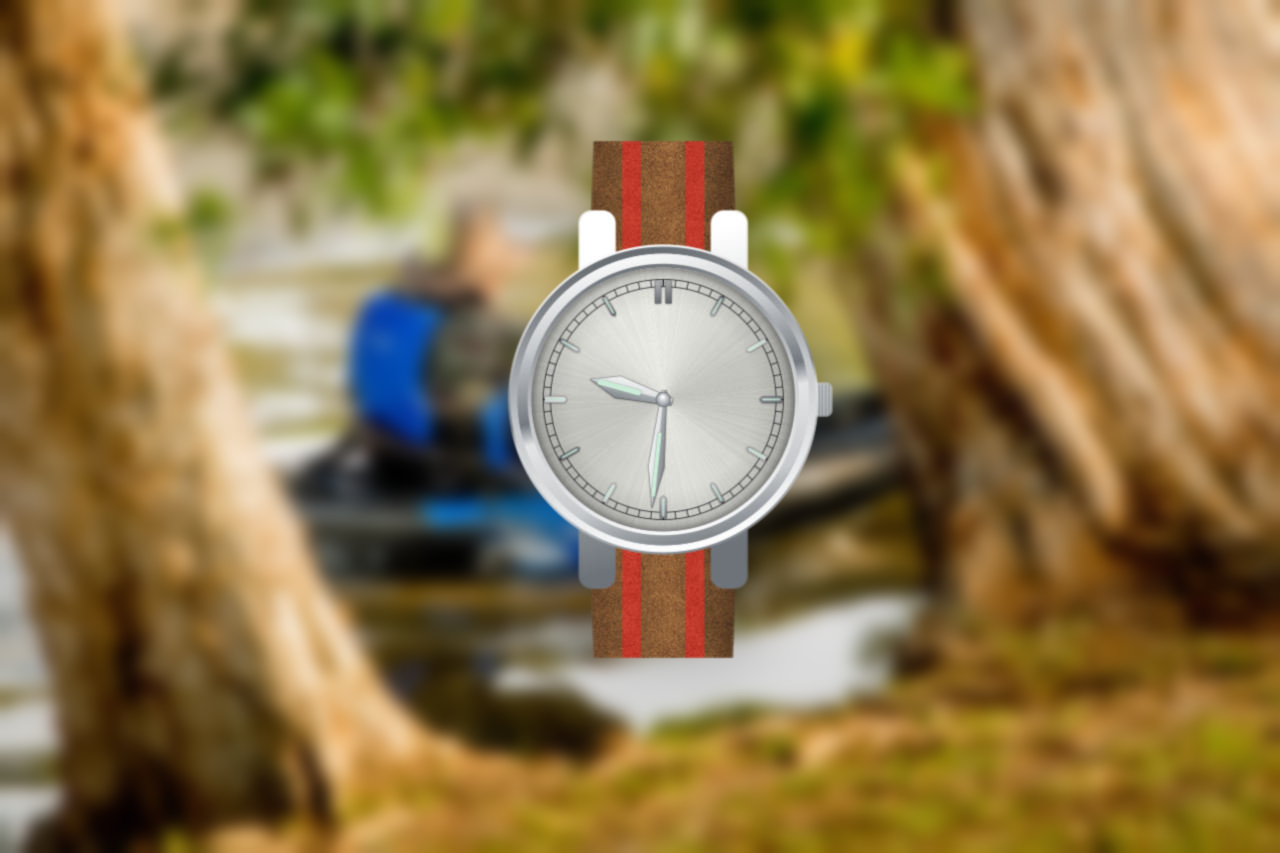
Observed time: 9:31
